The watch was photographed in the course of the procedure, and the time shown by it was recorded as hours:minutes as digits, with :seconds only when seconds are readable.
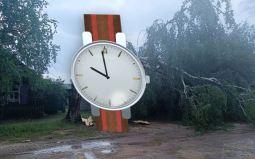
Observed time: 9:59
